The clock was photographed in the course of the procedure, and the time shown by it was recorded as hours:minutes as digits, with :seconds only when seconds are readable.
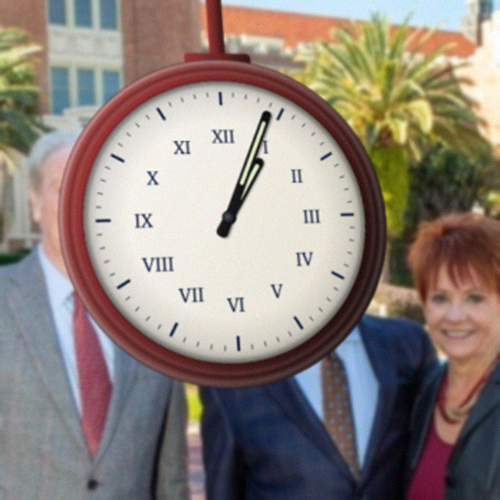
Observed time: 1:04
